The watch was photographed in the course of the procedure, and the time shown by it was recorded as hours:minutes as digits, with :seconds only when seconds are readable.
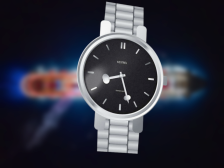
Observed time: 8:27
